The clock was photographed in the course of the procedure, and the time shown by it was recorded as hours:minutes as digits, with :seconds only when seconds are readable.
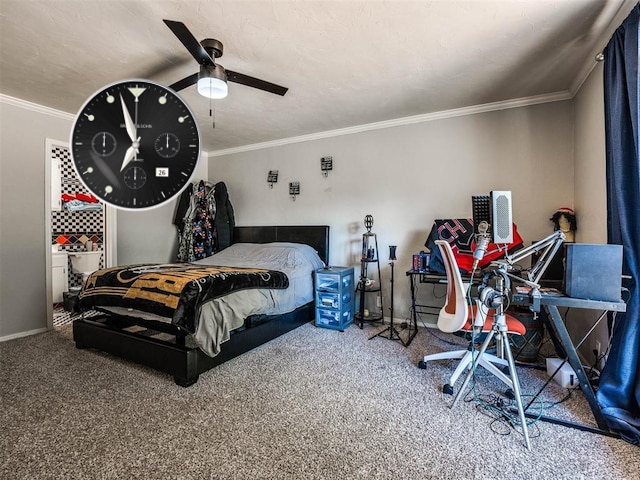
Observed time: 6:57
